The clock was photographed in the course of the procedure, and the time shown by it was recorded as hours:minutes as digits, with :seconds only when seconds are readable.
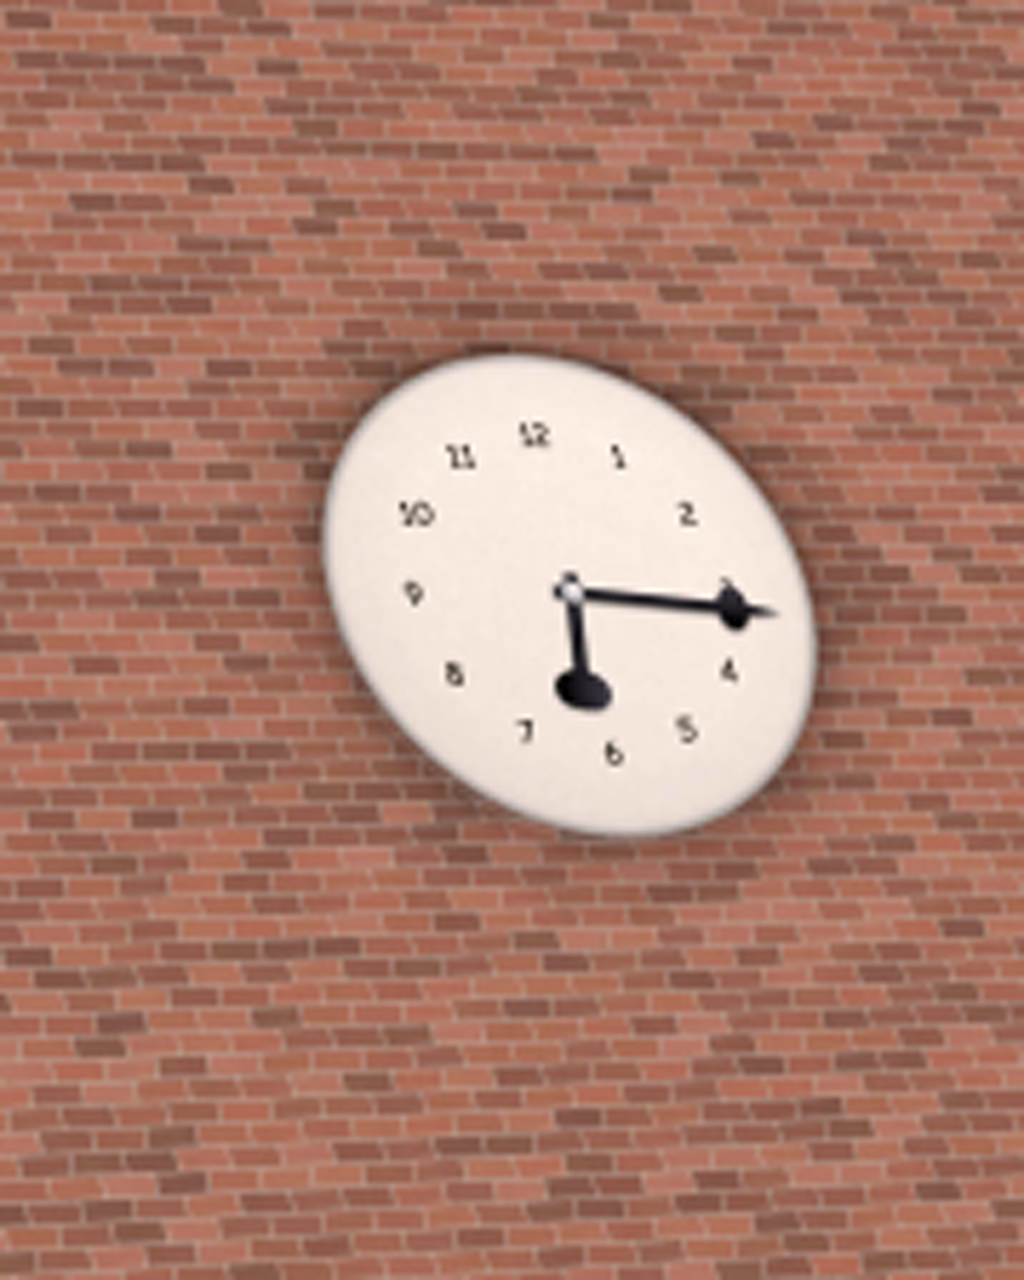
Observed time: 6:16
